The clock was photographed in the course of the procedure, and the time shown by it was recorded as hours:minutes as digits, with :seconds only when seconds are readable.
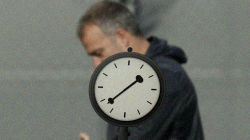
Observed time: 1:38
